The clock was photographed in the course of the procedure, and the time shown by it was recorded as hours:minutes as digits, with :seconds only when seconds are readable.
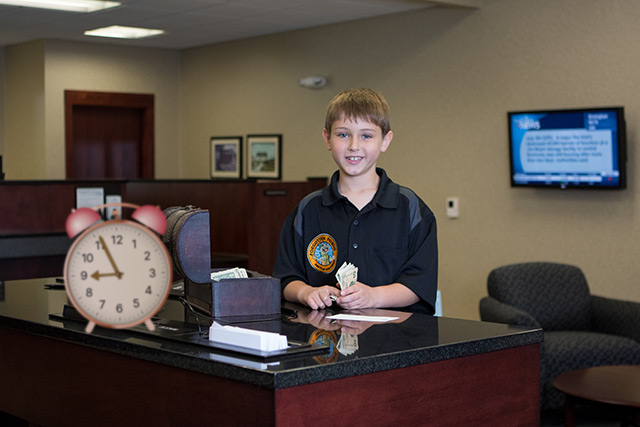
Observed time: 8:56
